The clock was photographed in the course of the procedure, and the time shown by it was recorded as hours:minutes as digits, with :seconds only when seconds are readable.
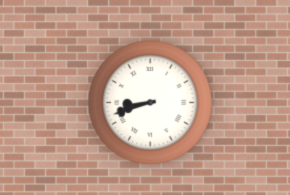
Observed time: 8:42
